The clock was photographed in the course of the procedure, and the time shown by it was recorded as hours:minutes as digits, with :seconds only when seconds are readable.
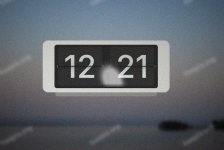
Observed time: 12:21
